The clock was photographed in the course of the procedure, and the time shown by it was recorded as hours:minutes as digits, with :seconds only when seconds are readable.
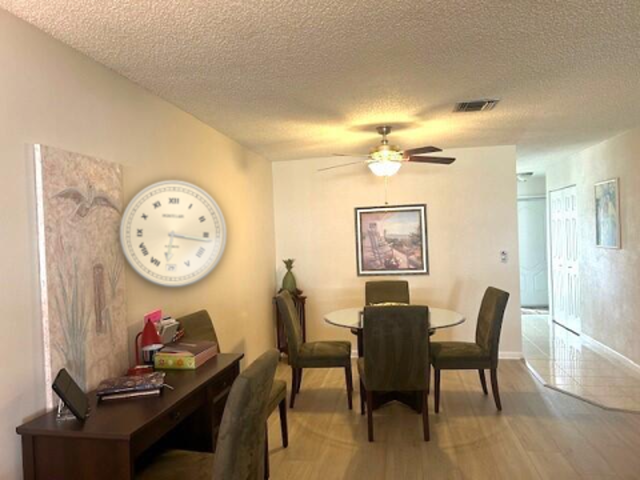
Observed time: 6:16
